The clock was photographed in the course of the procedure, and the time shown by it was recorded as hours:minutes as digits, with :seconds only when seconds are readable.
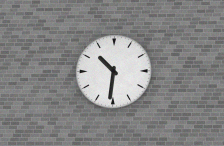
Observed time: 10:31
